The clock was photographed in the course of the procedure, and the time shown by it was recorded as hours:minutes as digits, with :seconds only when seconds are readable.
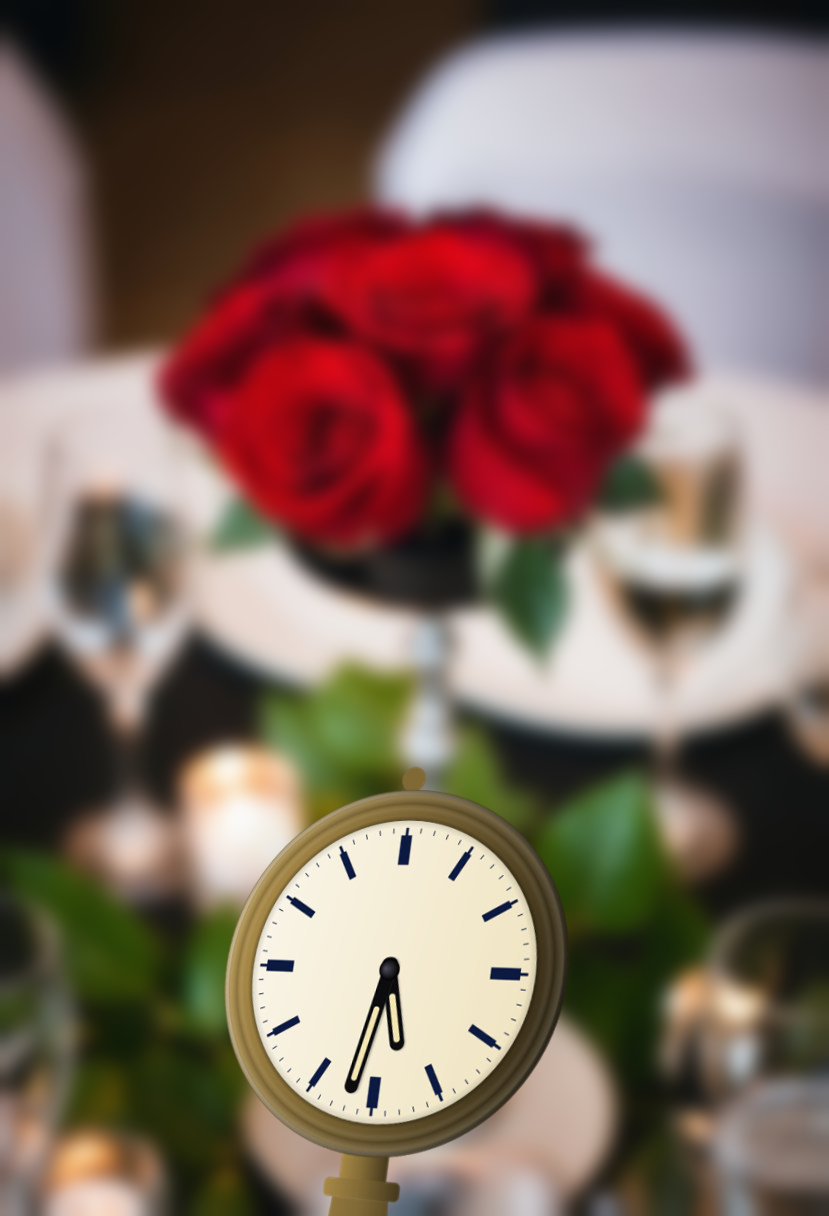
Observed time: 5:32
